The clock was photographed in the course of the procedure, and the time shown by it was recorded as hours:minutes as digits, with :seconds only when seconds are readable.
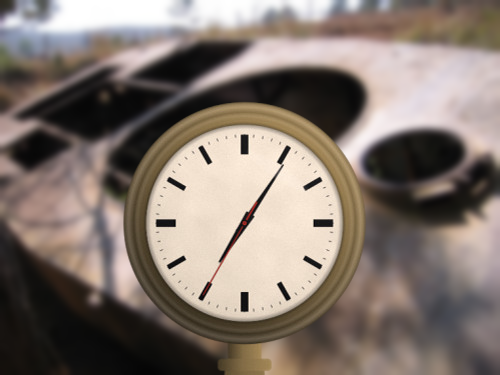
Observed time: 7:05:35
